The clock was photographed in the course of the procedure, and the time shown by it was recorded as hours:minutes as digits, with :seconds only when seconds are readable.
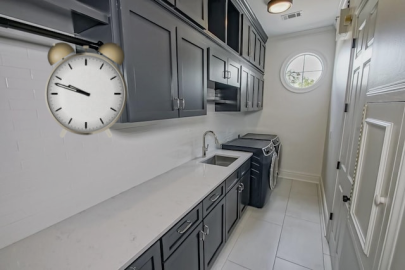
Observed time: 9:48
